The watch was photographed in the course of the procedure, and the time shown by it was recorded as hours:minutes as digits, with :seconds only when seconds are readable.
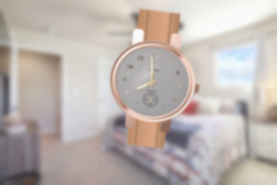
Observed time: 7:59
